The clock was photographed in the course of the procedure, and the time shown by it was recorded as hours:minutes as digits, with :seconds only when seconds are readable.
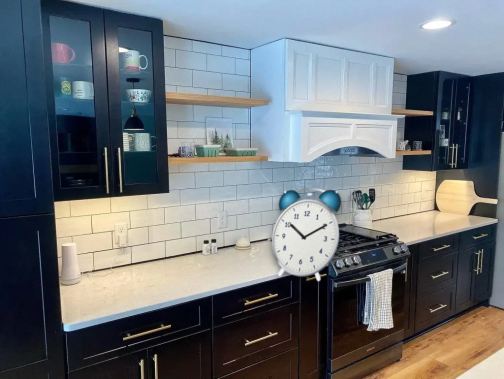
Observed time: 10:10
